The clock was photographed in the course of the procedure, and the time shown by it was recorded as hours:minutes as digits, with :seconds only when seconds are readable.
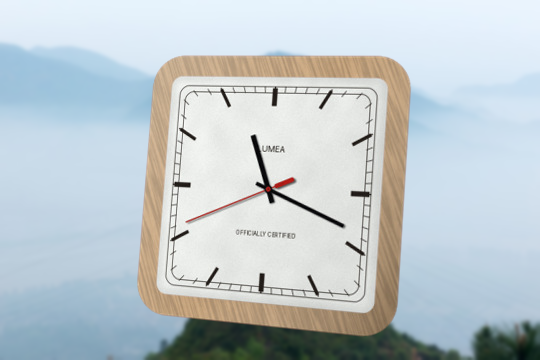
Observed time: 11:18:41
